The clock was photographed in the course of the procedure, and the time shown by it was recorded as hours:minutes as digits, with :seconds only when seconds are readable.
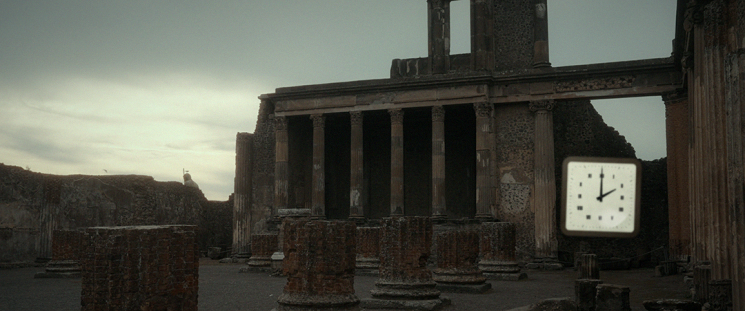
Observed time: 2:00
